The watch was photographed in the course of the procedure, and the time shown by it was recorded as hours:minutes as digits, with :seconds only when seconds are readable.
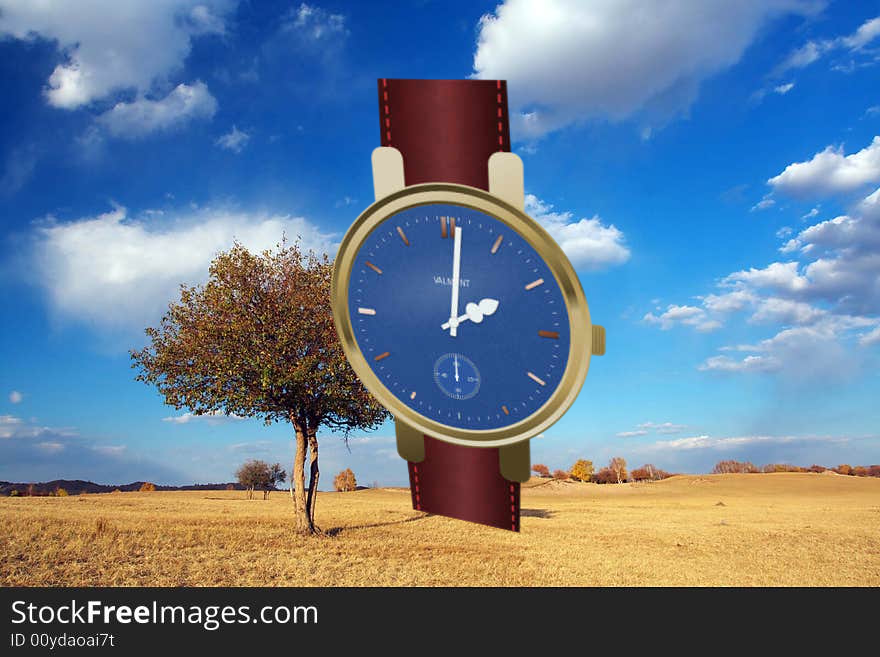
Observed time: 2:01
